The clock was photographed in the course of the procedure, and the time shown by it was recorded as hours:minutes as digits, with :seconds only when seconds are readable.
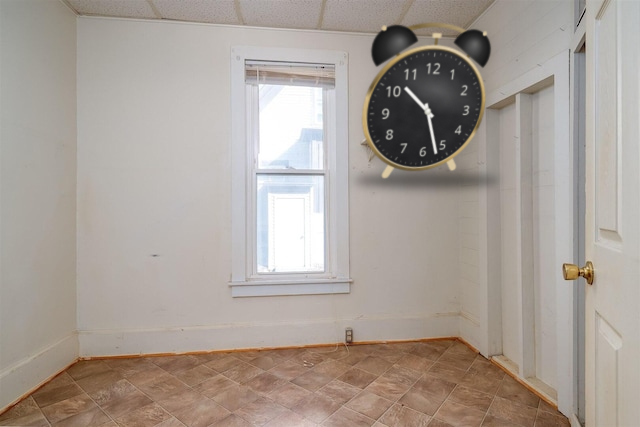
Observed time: 10:27
